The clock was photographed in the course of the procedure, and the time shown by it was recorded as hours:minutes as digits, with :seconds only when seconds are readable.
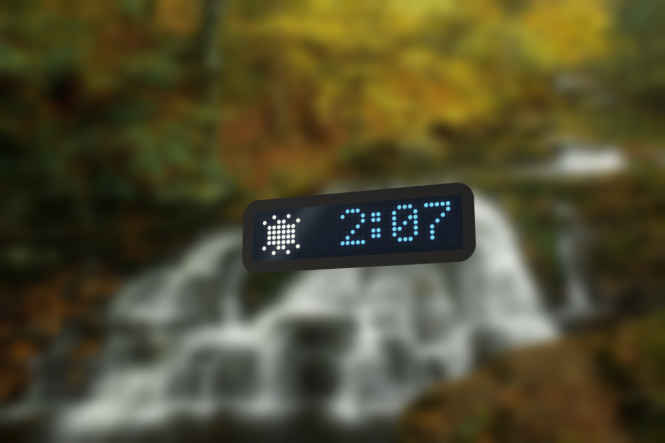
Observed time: 2:07
